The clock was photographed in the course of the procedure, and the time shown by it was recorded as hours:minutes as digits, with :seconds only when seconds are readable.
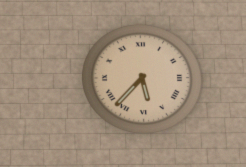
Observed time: 5:37
